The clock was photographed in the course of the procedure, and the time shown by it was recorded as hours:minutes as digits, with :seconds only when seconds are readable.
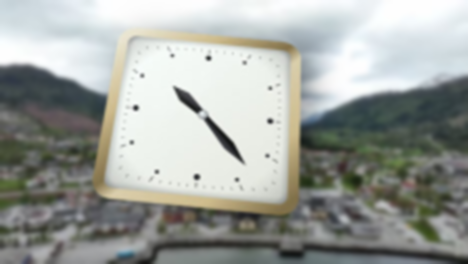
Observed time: 10:23
